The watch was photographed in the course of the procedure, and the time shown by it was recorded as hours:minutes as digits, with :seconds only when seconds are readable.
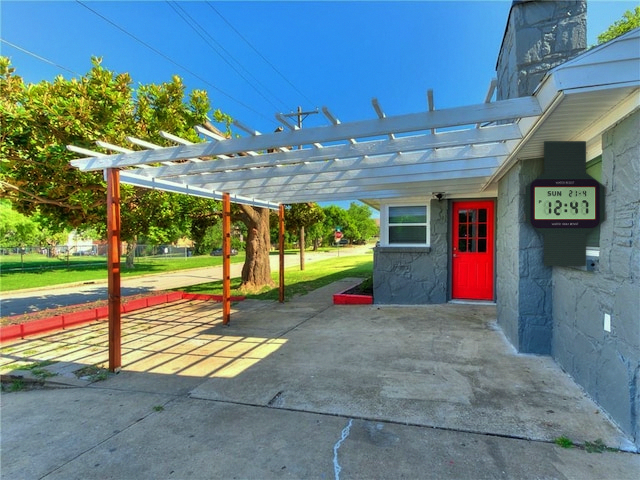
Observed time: 12:47
